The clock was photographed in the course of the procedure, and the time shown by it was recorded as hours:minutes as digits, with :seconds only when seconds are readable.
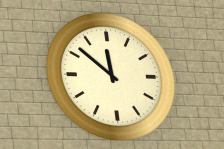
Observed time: 11:52
